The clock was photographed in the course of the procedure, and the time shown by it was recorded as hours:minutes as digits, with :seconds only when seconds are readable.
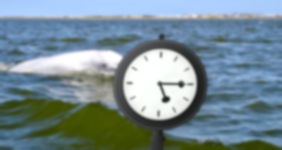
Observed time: 5:15
